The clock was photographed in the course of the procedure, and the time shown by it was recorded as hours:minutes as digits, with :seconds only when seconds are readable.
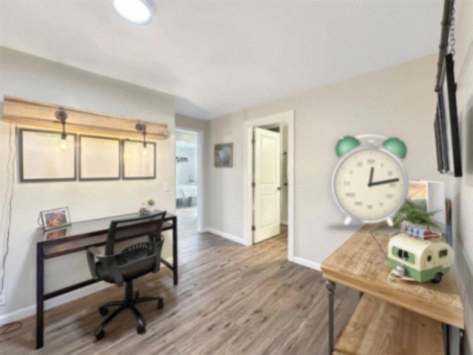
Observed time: 12:13
